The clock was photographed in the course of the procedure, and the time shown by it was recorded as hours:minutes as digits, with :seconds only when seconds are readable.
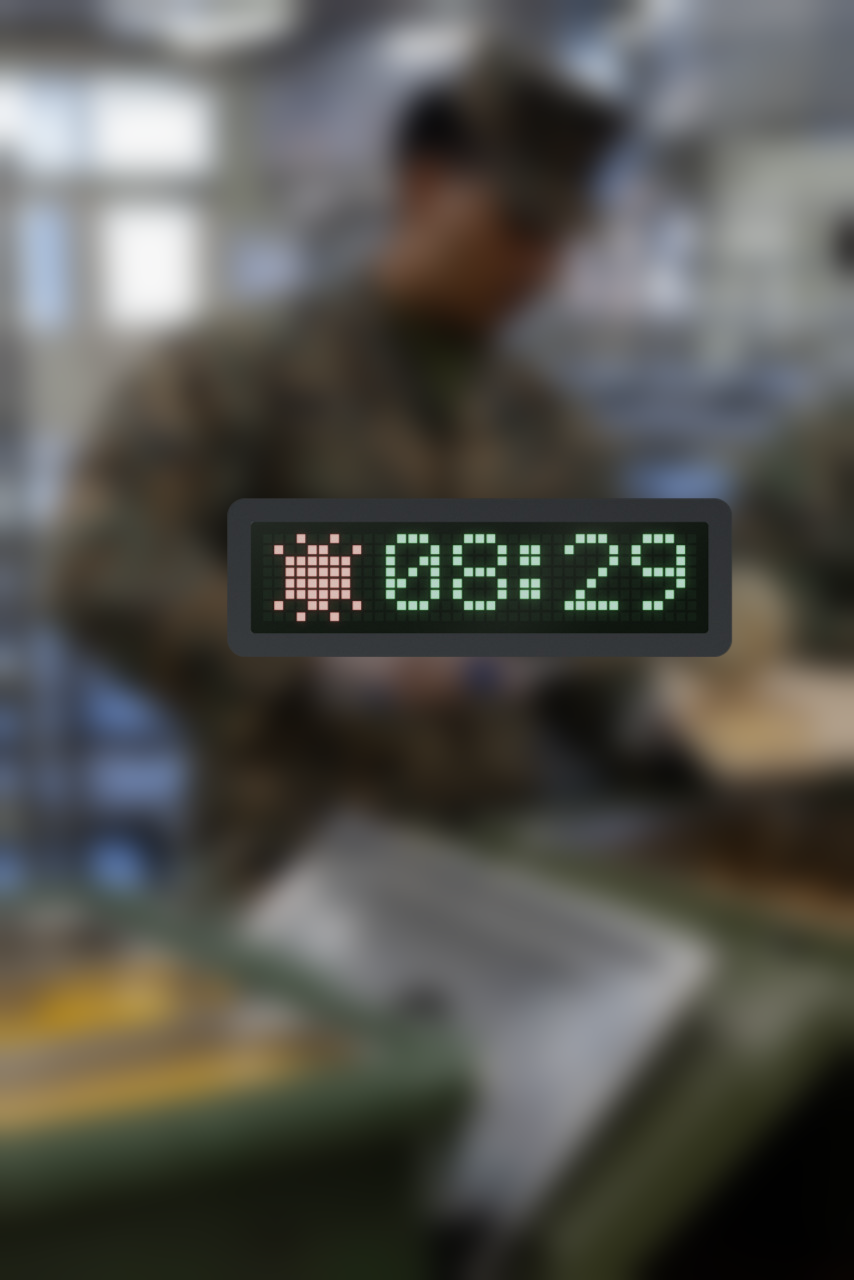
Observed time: 8:29
